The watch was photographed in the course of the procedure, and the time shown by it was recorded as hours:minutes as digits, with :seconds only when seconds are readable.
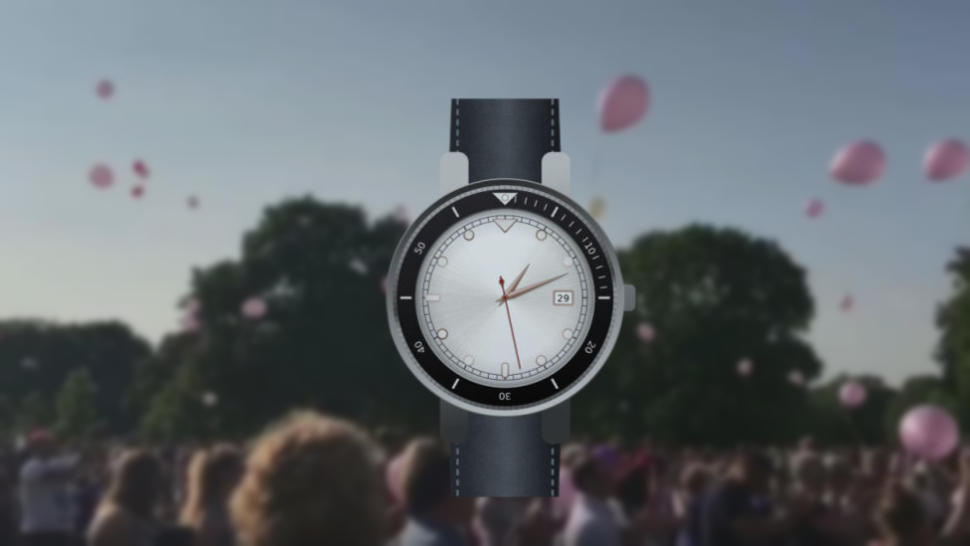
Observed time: 1:11:28
